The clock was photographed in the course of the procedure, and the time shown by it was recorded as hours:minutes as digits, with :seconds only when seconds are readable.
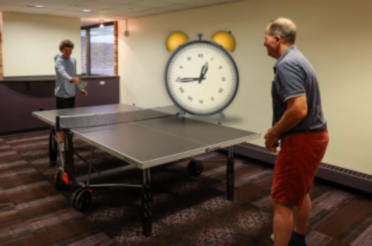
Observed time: 12:44
